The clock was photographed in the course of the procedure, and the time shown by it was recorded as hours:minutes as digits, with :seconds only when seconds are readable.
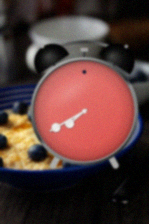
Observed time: 7:40
